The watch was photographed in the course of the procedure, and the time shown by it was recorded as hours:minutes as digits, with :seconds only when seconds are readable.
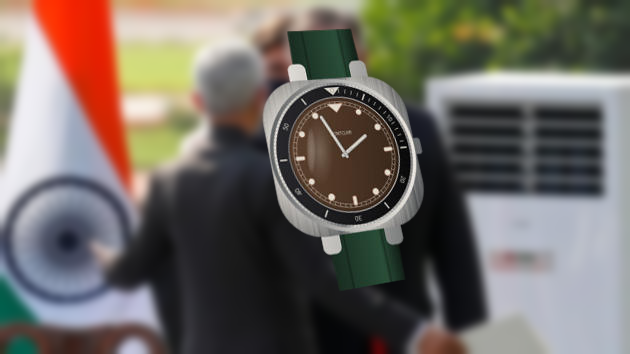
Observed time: 1:56
